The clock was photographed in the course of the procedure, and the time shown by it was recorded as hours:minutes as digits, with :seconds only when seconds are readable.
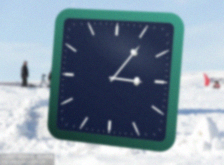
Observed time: 3:06
